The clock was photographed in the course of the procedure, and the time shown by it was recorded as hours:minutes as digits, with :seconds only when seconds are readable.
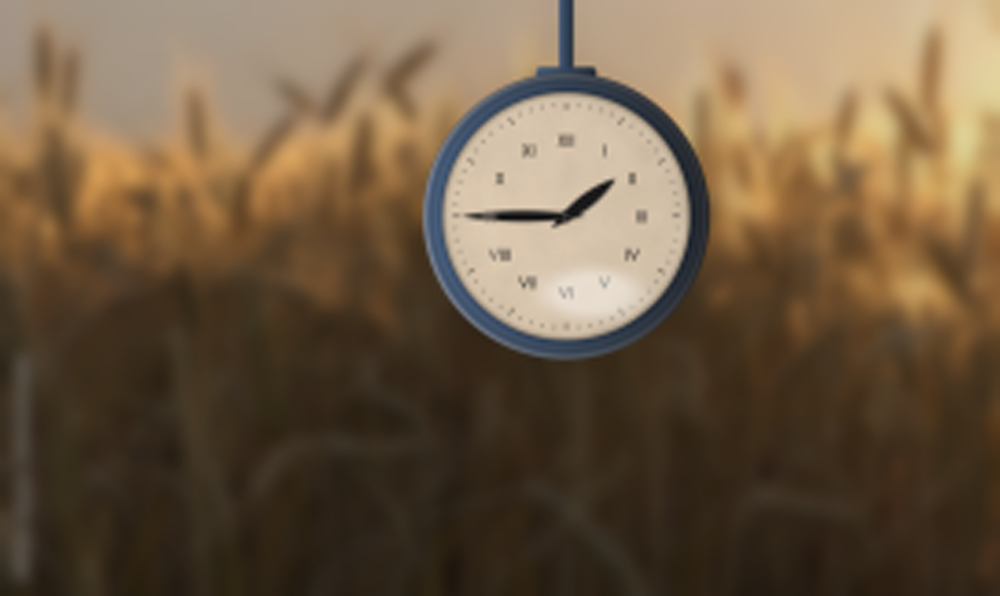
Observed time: 1:45
